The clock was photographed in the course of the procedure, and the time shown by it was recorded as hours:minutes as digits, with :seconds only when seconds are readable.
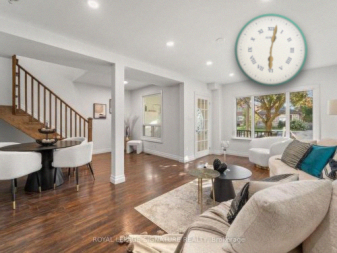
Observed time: 6:02
